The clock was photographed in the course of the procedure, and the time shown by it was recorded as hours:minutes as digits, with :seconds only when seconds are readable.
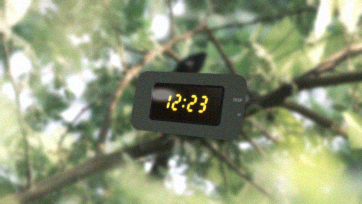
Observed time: 12:23
